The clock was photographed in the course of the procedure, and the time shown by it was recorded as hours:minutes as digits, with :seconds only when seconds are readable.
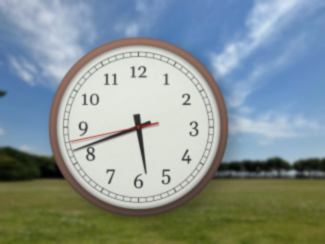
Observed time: 5:41:43
